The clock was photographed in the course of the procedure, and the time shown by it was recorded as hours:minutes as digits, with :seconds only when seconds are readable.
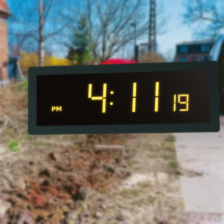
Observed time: 4:11:19
